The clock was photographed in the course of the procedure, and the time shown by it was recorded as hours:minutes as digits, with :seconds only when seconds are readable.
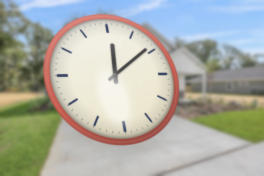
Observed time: 12:09
